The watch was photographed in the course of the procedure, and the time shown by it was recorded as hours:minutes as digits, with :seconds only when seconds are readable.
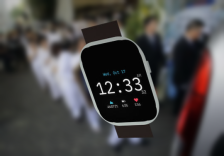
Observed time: 12:33
